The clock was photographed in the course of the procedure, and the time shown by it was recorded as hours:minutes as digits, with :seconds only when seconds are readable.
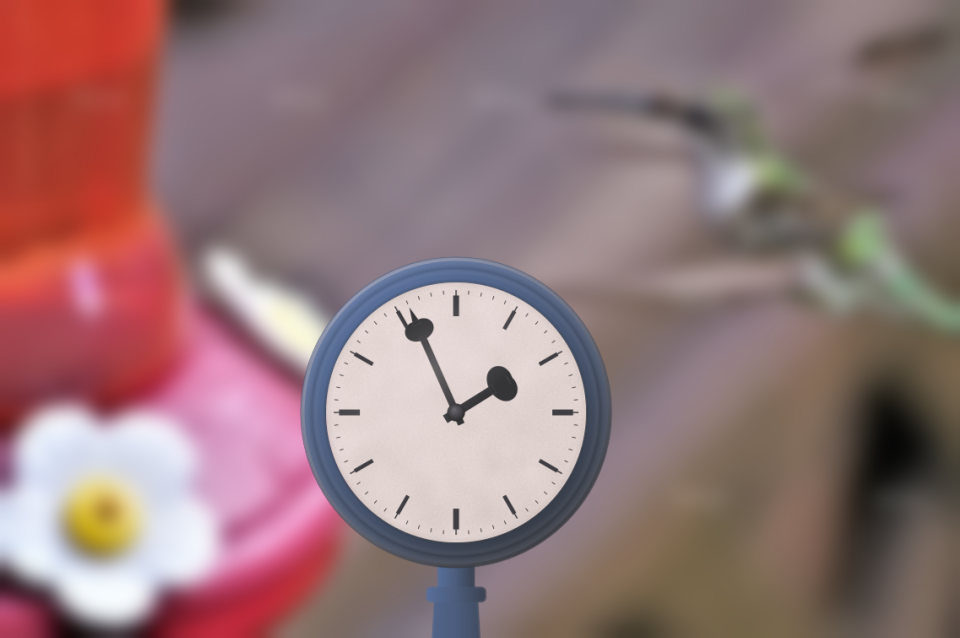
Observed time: 1:56
